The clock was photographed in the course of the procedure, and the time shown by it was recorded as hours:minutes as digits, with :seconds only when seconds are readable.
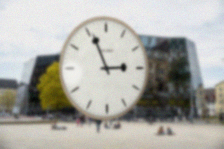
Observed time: 2:56
